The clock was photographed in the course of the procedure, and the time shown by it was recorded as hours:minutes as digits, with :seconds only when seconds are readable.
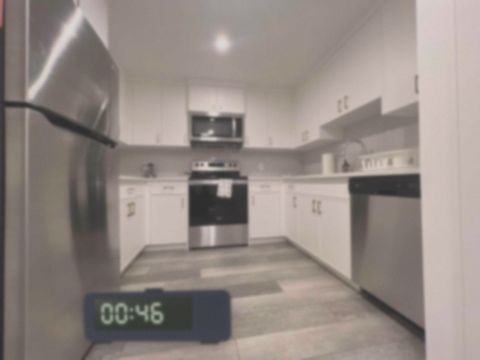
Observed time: 0:46
